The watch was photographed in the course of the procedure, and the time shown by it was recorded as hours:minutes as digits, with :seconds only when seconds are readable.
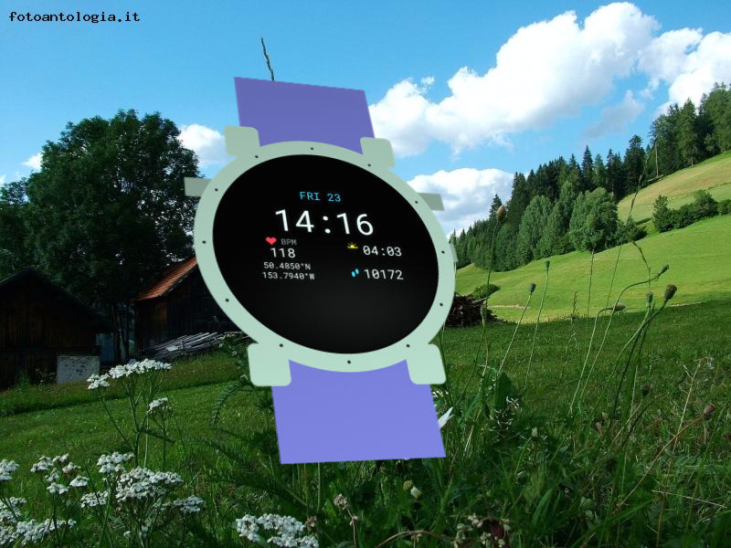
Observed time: 14:16
